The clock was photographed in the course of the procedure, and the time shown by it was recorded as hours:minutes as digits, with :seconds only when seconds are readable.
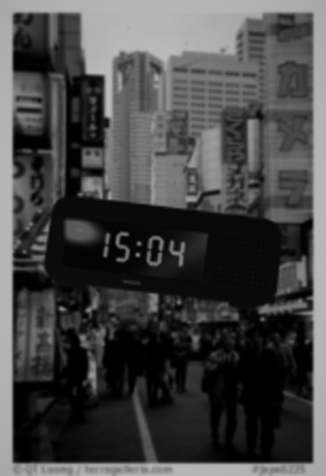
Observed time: 15:04
